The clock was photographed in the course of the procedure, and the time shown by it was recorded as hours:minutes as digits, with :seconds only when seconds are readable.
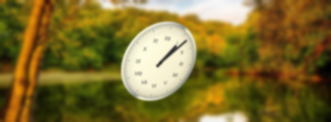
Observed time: 1:07
